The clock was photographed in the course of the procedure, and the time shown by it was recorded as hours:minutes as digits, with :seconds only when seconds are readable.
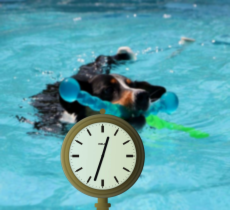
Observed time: 12:33
